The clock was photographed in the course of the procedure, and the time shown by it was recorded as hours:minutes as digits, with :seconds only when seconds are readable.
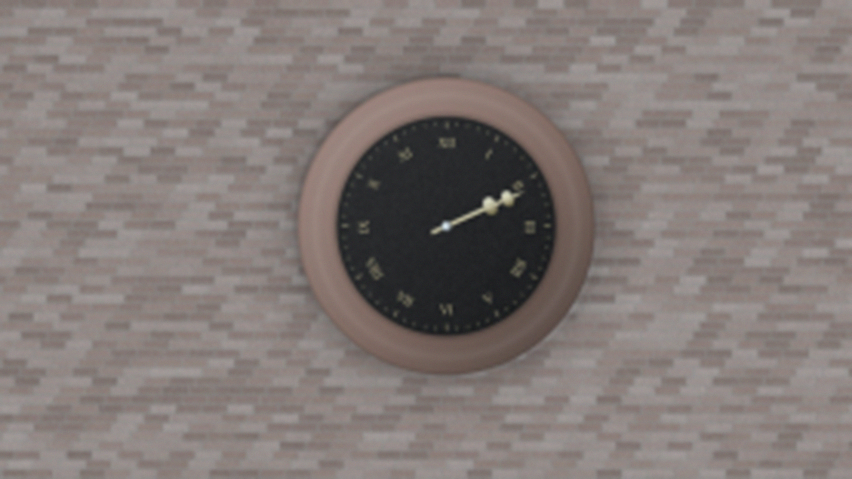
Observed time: 2:11
